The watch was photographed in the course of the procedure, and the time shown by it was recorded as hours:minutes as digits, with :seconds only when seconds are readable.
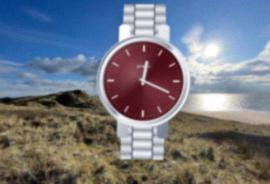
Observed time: 12:19
